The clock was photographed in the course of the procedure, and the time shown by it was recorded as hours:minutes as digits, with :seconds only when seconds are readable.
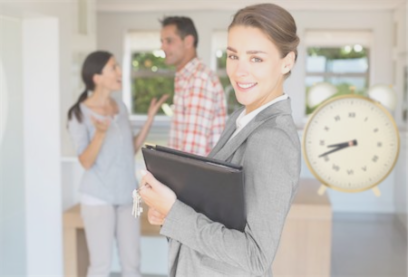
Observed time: 8:41
